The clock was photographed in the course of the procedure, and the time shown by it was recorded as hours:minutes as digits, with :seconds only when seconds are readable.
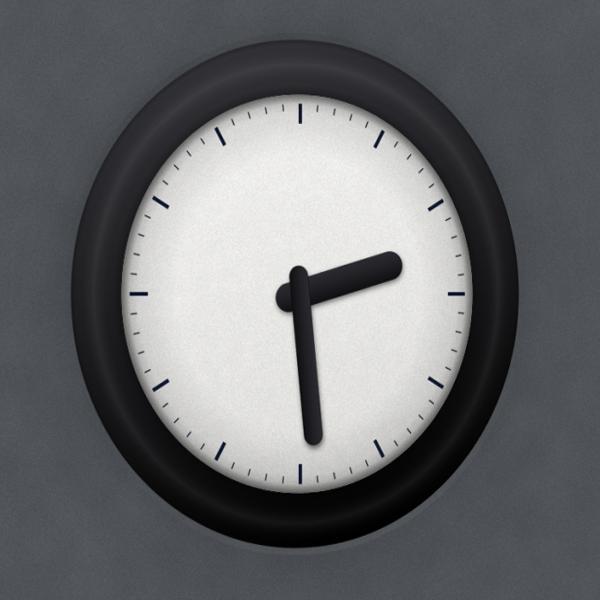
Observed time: 2:29
